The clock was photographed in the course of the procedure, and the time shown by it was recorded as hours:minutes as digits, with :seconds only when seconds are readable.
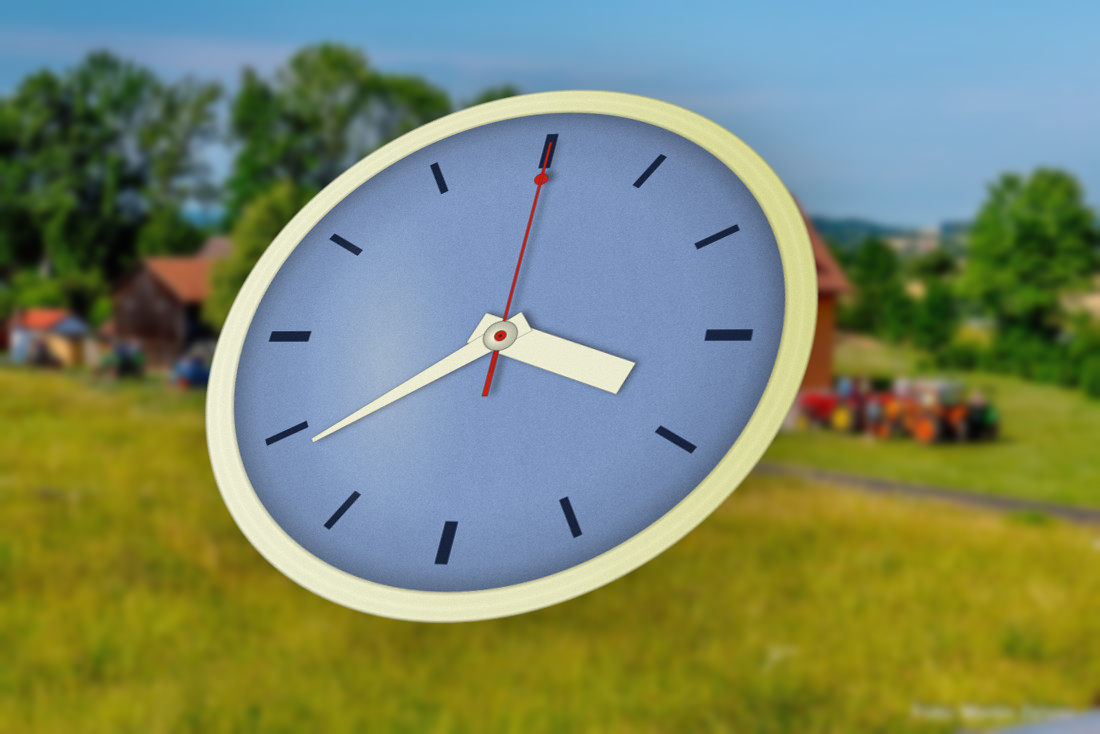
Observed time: 3:39:00
